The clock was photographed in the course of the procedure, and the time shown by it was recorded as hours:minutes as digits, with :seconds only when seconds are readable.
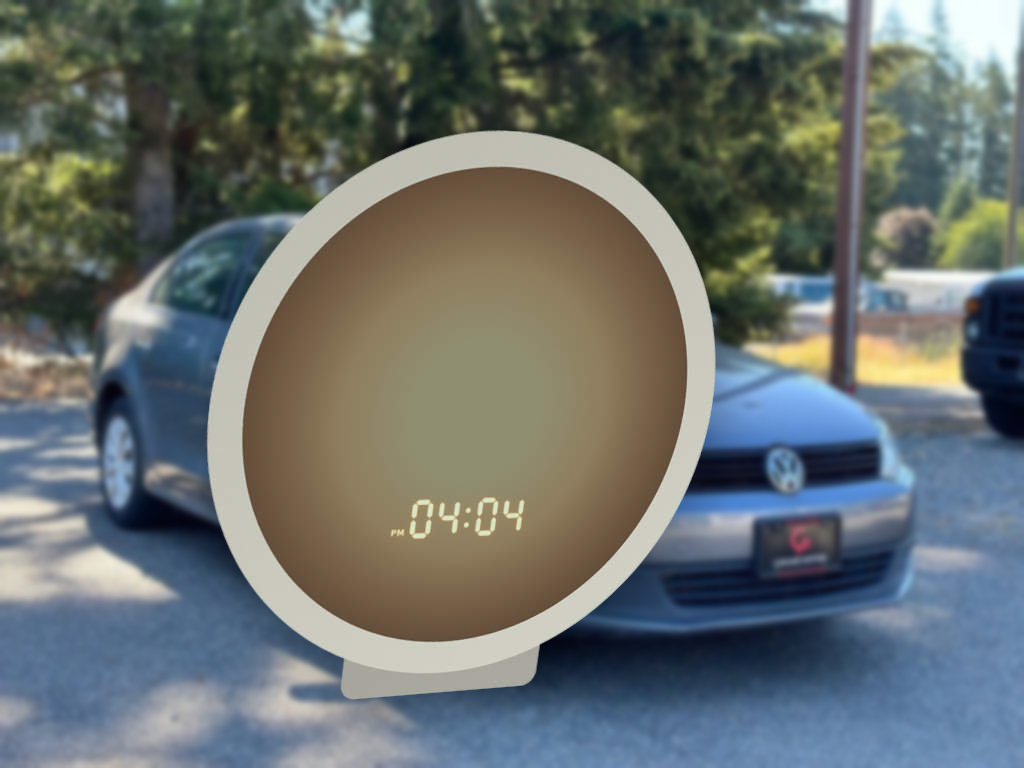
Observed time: 4:04
